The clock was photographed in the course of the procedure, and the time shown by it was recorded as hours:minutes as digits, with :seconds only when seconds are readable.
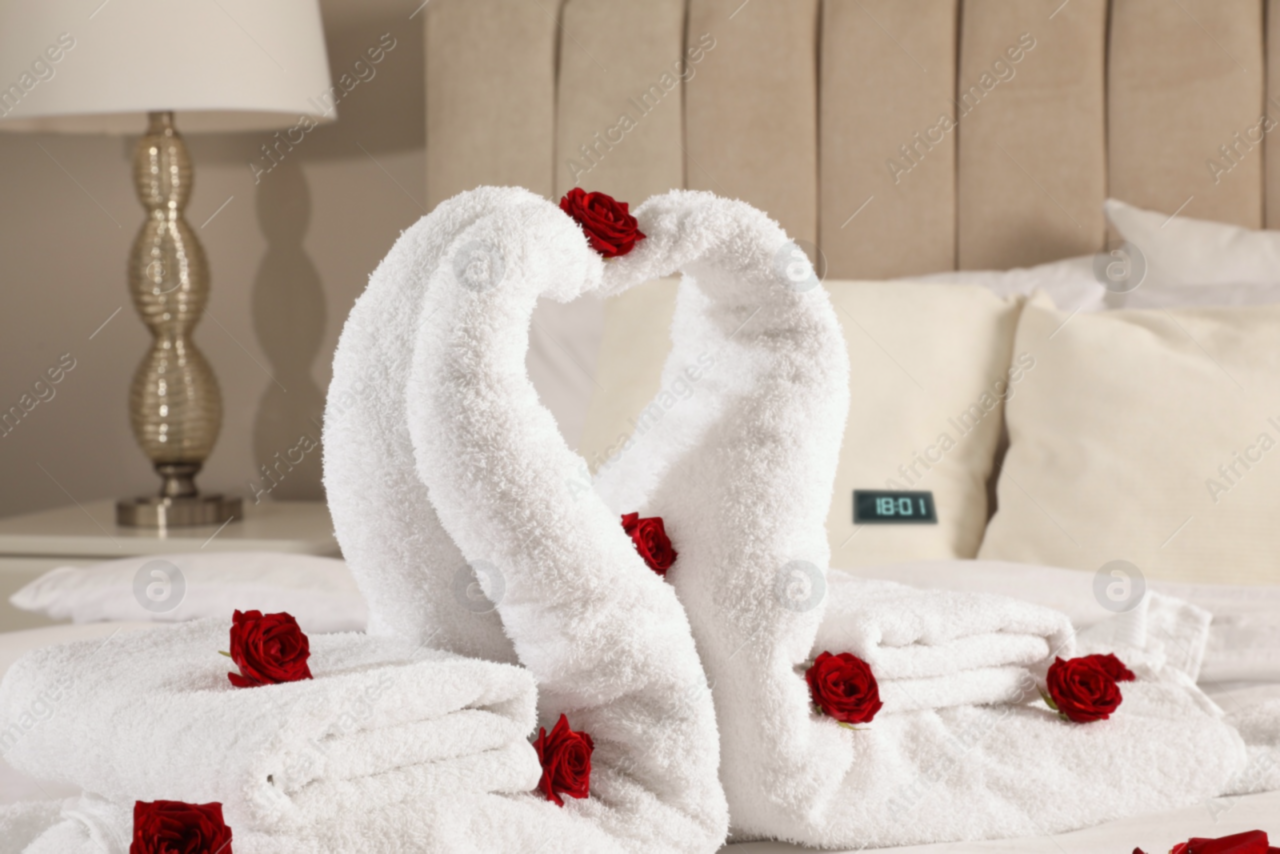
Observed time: 18:01
